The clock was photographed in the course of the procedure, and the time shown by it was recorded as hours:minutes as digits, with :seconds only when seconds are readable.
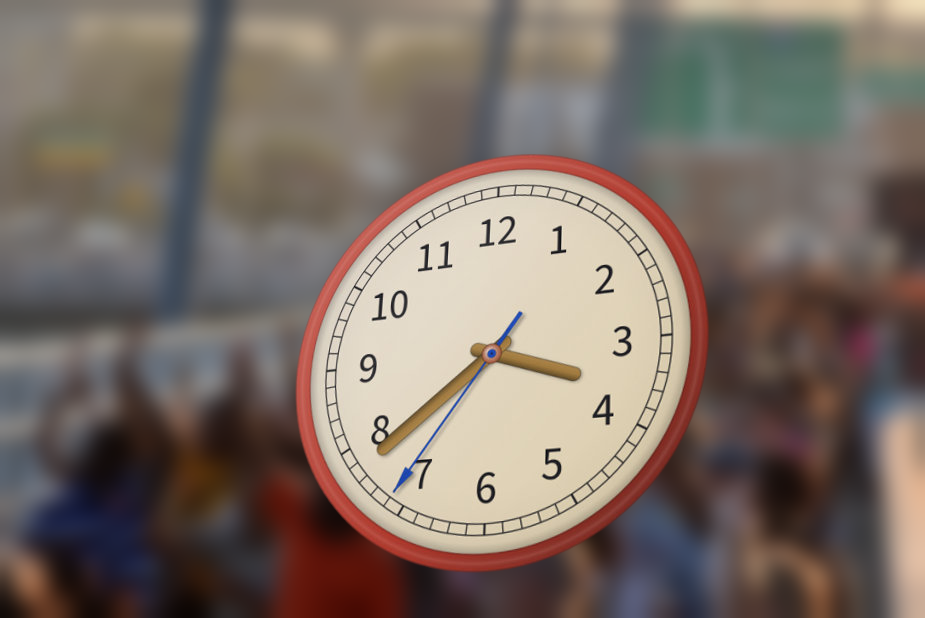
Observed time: 3:38:36
